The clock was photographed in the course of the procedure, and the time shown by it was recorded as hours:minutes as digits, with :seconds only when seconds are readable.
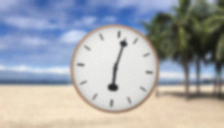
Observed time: 6:02
